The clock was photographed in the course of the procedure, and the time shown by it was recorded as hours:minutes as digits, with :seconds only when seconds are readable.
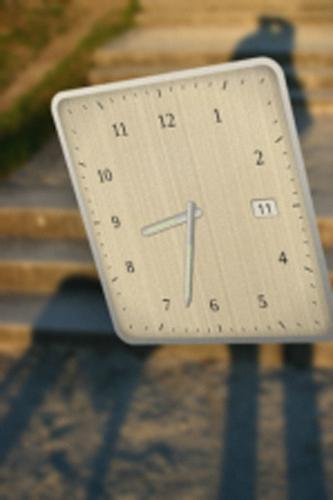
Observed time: 8:33
